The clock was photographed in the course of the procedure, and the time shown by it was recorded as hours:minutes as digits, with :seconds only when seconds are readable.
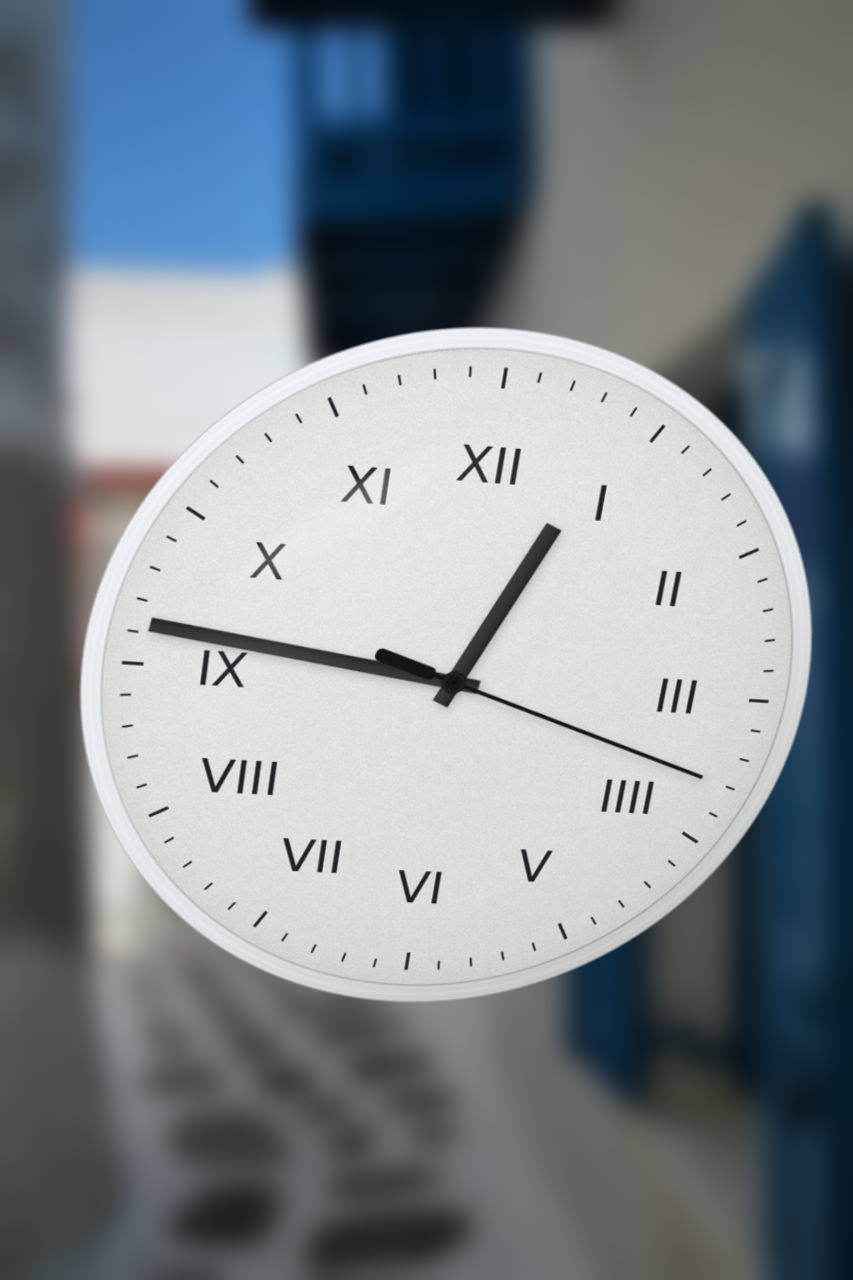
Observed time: 12:46:18
